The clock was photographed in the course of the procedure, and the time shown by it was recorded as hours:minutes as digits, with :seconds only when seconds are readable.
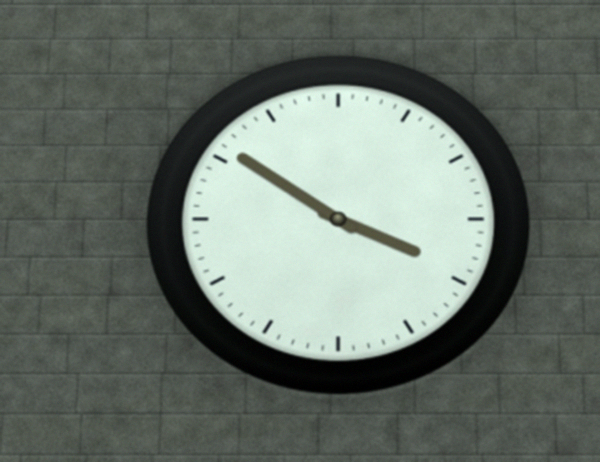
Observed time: 3:51
